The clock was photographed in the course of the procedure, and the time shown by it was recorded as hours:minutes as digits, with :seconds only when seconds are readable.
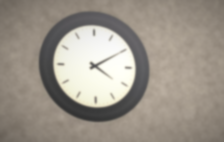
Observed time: 4:10
